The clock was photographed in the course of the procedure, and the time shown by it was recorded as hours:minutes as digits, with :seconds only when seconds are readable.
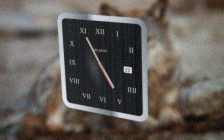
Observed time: 4:55
